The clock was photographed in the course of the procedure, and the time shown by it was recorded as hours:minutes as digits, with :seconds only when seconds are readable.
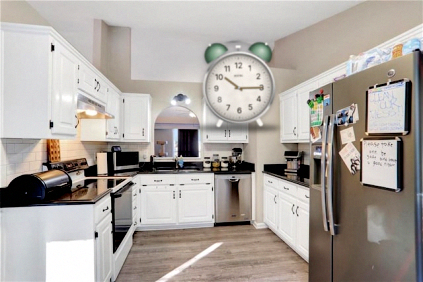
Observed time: 10:15
